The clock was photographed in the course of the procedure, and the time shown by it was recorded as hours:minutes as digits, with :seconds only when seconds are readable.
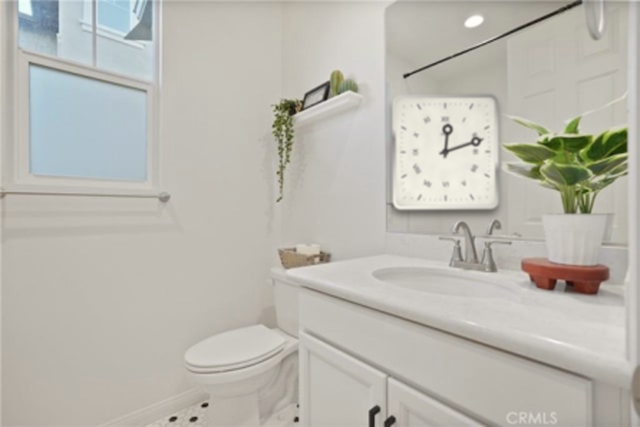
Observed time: 12:12
